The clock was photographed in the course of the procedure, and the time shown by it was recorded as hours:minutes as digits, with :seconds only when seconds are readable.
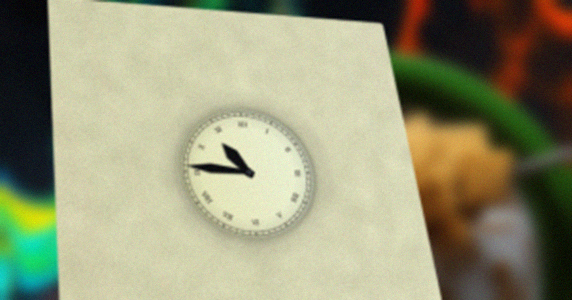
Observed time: 10:46
